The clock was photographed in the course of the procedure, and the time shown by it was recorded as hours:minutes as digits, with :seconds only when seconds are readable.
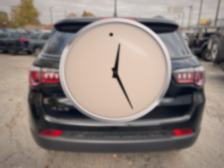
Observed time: 12:27
